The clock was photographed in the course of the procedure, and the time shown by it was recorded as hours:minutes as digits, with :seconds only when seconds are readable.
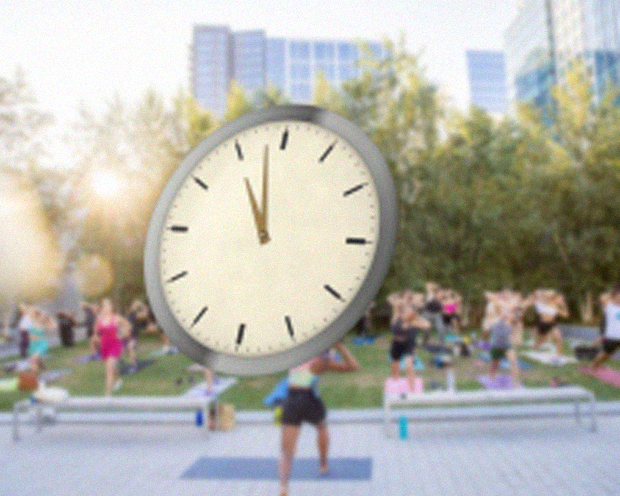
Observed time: 10:58
